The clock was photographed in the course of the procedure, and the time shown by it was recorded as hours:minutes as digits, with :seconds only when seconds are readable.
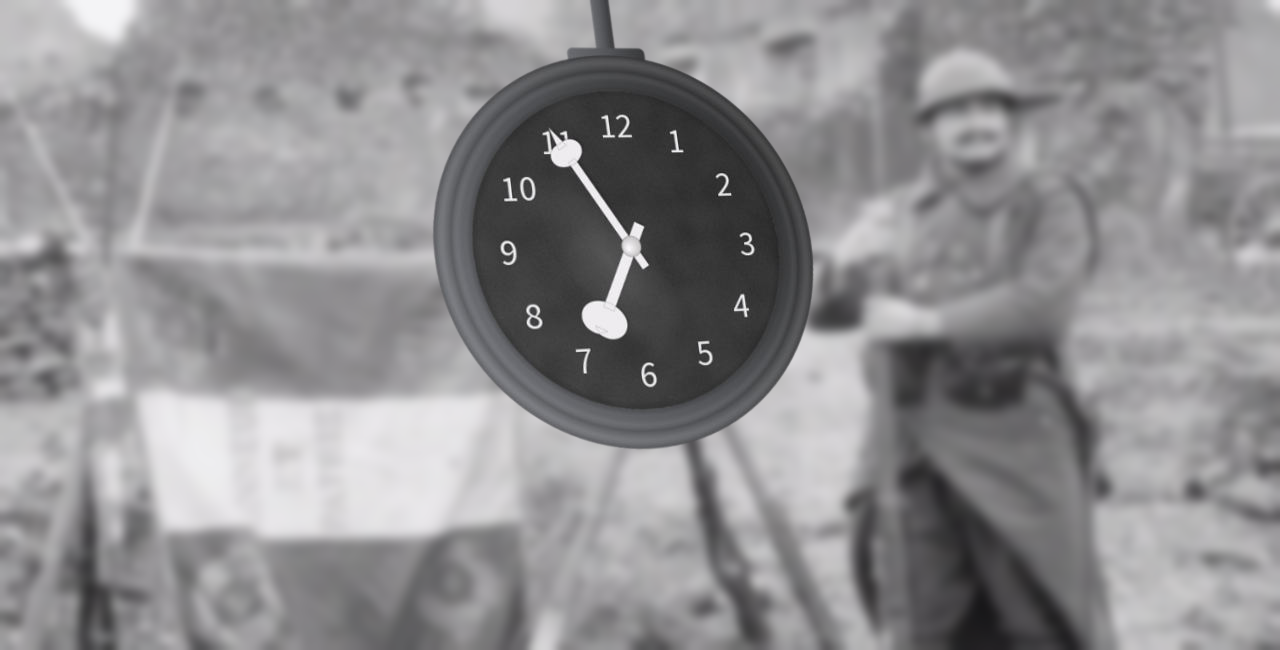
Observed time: 6:55
